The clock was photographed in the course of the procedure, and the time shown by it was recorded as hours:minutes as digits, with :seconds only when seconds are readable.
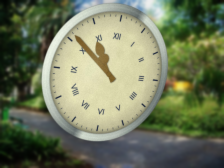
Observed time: 10:51
